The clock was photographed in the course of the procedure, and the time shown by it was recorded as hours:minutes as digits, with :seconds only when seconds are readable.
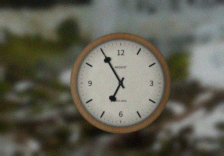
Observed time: 6:55
